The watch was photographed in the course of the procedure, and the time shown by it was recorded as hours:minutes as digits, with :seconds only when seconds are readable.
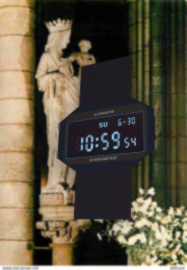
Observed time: 10:59:54
